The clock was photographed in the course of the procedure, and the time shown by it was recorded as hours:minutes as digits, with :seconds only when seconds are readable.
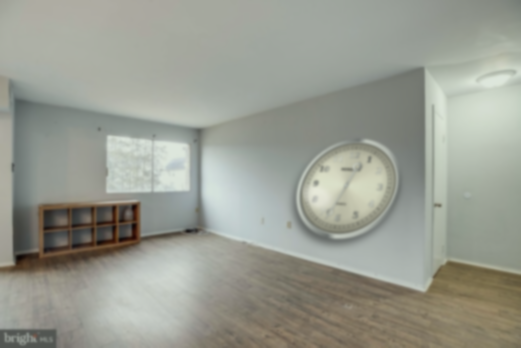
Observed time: 12:33
